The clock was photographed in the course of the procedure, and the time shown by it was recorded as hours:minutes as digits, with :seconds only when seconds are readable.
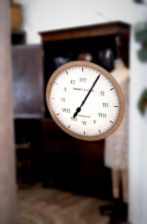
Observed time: 7:05
